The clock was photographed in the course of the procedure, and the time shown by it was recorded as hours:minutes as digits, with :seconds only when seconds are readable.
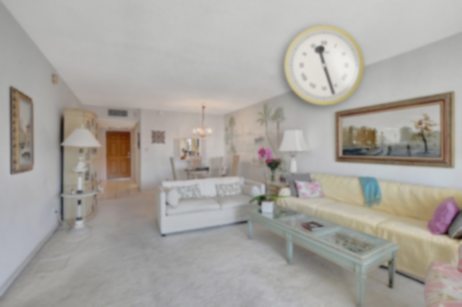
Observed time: 11:27
